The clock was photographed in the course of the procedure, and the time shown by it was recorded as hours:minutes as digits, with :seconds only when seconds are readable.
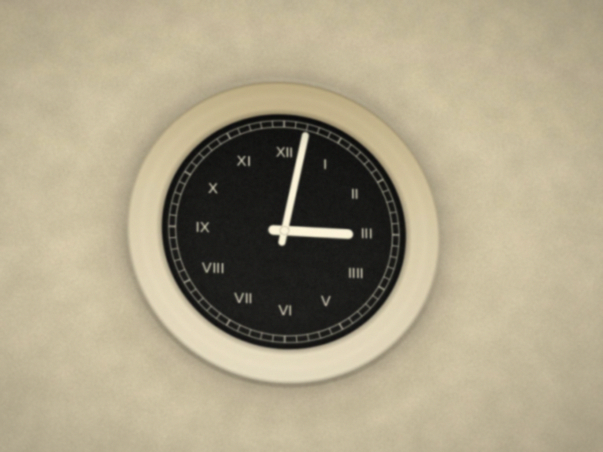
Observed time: 3:02
